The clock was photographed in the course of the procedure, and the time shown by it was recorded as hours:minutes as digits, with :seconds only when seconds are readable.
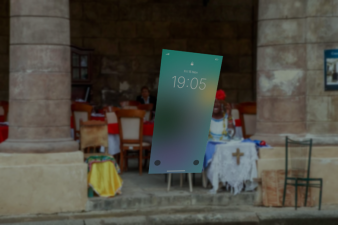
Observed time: 19:05
